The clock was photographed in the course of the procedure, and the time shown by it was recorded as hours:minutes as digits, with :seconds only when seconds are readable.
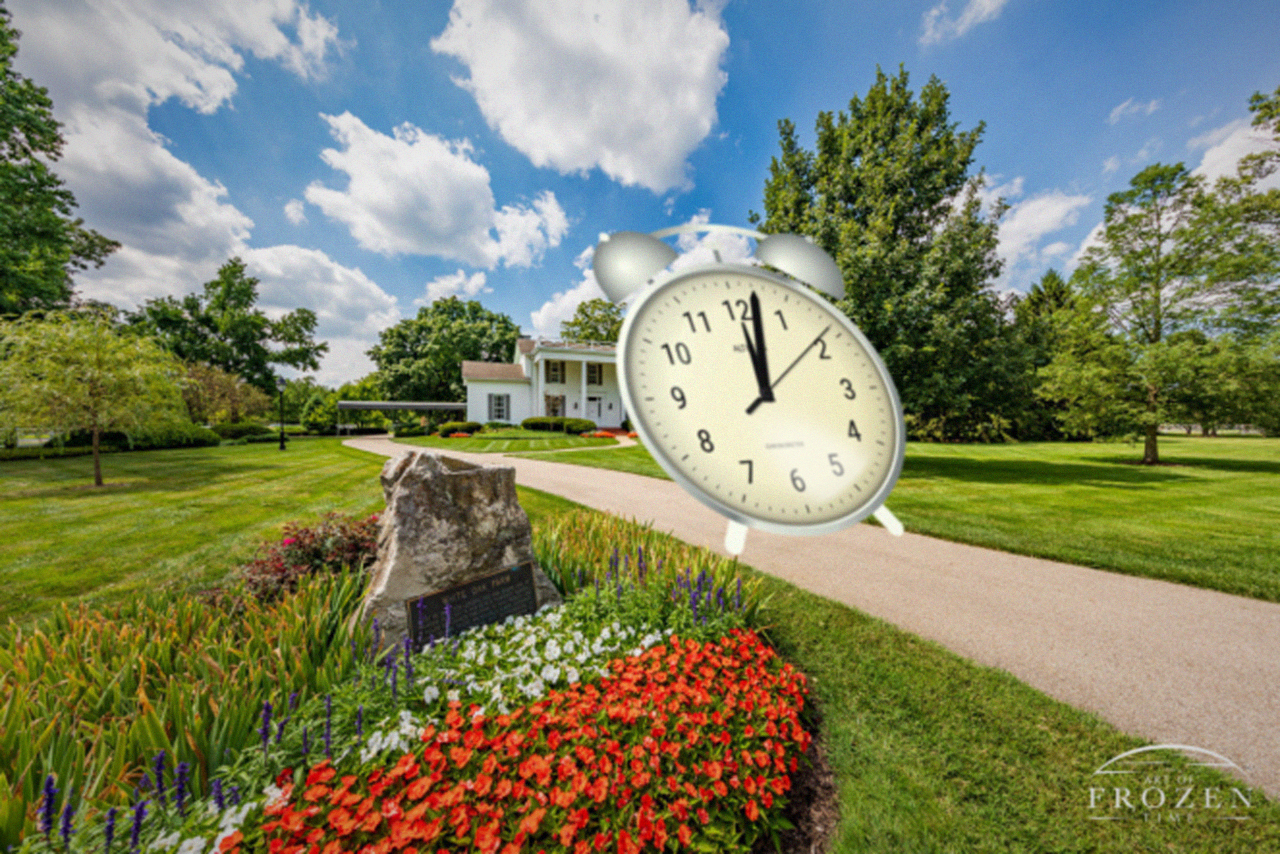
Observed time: 12:02:09
